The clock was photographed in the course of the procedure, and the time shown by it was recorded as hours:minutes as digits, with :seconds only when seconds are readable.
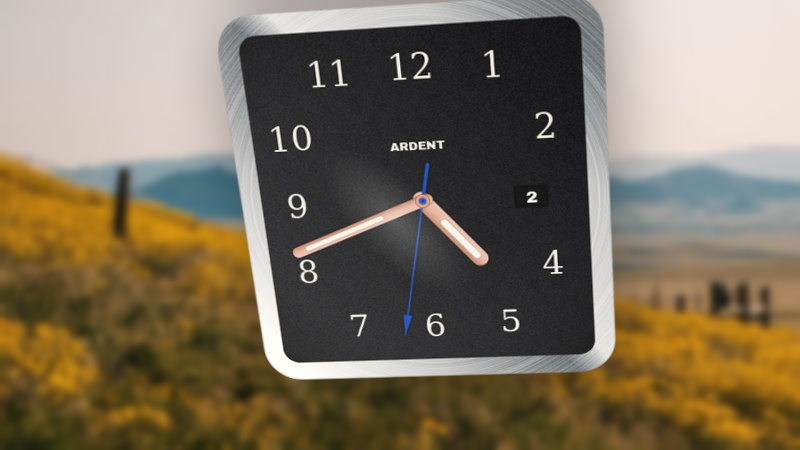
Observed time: 4:41:32
